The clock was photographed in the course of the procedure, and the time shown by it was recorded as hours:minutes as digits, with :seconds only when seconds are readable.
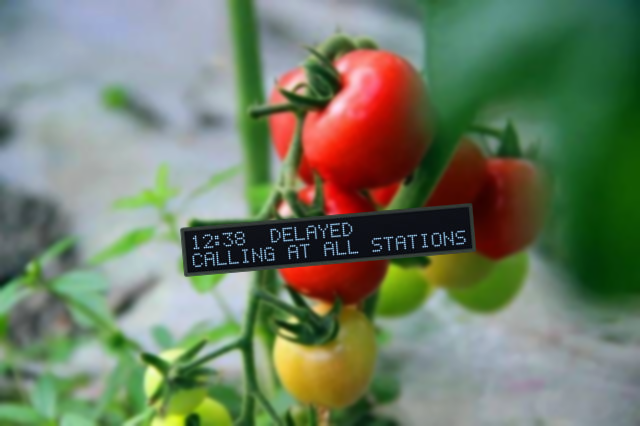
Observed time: 12:38
